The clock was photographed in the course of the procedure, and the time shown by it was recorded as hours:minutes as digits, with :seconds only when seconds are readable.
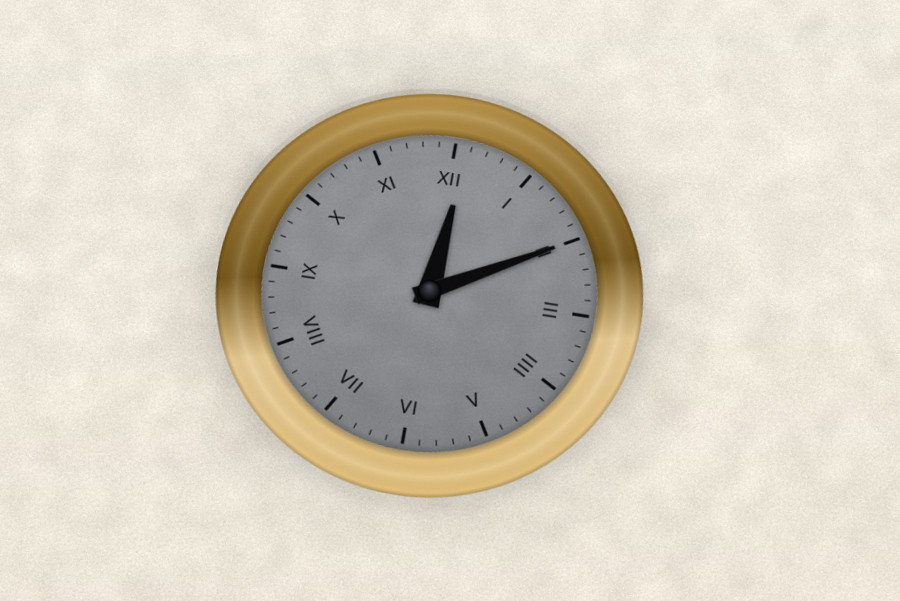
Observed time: 12:10
